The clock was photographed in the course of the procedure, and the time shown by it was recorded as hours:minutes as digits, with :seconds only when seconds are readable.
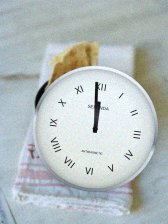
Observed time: 11:59
